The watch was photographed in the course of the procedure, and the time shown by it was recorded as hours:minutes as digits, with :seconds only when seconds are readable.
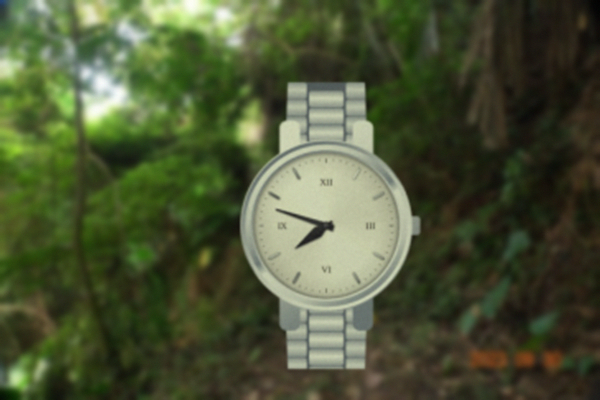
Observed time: 7:48
